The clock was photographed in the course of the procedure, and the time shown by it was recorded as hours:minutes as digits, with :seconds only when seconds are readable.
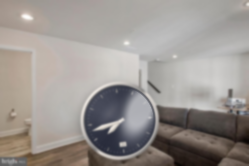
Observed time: 7:43
